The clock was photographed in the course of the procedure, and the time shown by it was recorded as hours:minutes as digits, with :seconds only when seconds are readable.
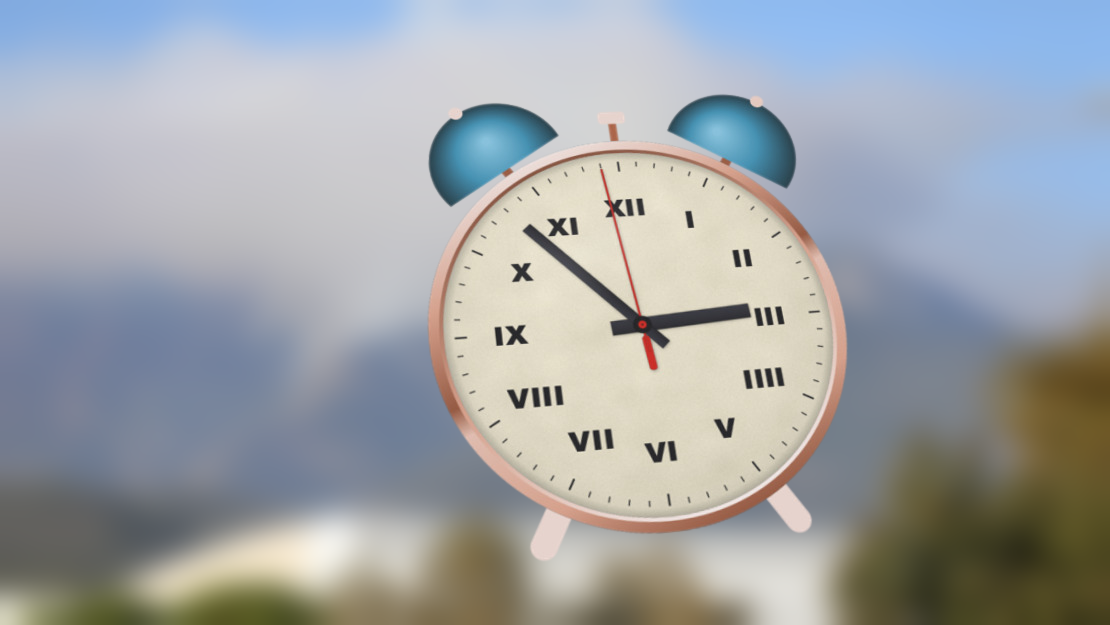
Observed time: 2:52:59
